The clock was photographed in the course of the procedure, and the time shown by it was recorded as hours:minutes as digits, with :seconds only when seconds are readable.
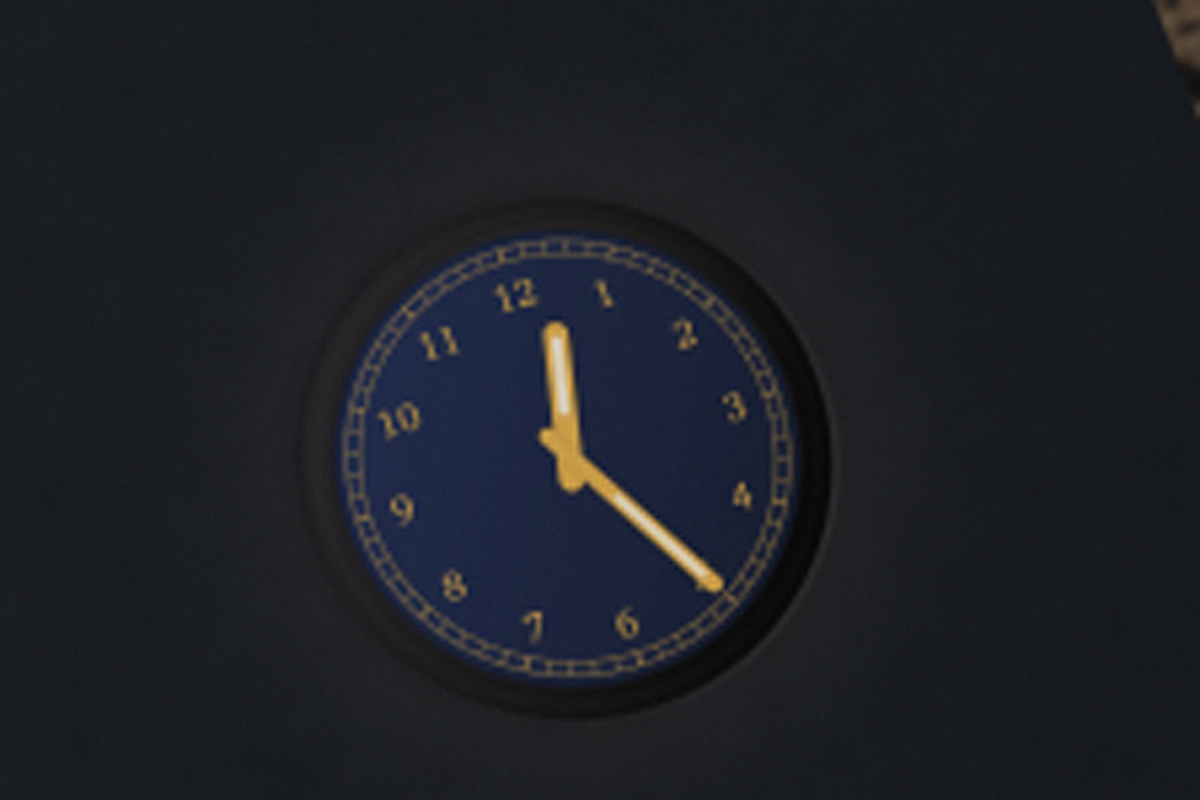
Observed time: 12:25
